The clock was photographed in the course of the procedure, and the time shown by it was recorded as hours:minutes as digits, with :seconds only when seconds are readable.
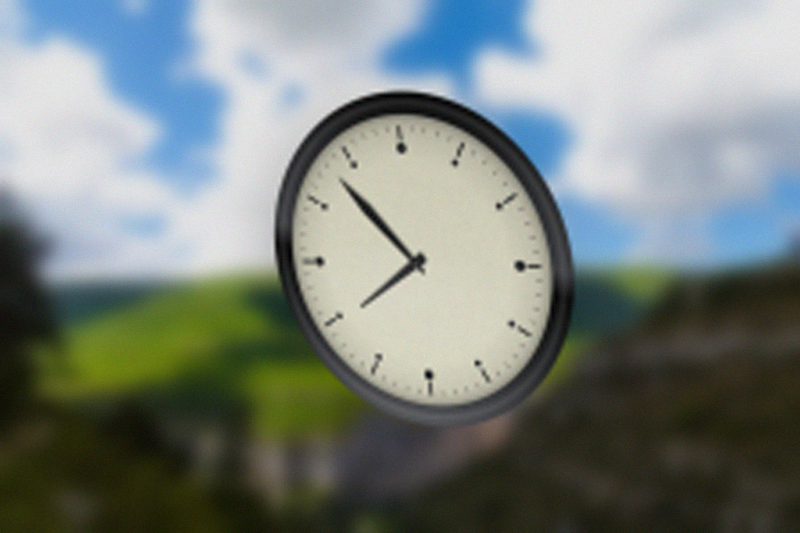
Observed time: 7:53
